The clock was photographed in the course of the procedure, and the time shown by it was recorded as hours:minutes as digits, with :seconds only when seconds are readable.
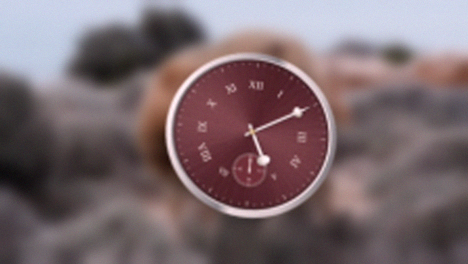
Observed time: 5:10
